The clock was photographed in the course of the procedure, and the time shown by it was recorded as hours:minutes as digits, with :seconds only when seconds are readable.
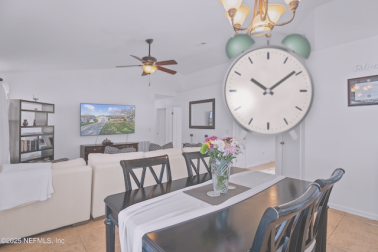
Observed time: 10:09
